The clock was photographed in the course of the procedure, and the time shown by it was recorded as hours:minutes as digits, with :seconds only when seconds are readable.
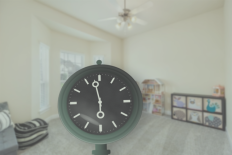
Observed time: 5:58
